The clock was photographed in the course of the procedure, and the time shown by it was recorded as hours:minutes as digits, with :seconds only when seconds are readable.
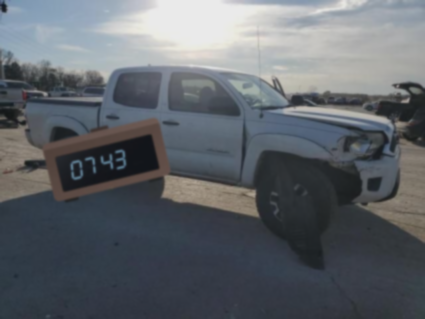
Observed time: 7:43
